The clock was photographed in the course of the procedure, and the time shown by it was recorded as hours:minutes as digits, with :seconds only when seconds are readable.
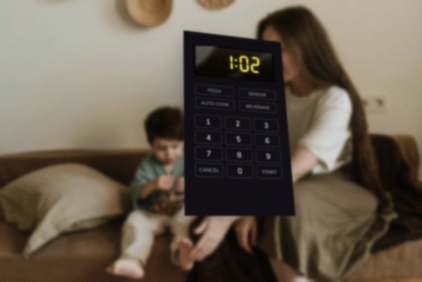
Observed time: 1:02
